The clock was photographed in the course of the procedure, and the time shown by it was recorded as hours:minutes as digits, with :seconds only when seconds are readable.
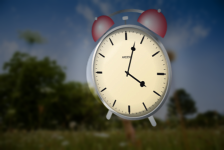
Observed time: 4:03
